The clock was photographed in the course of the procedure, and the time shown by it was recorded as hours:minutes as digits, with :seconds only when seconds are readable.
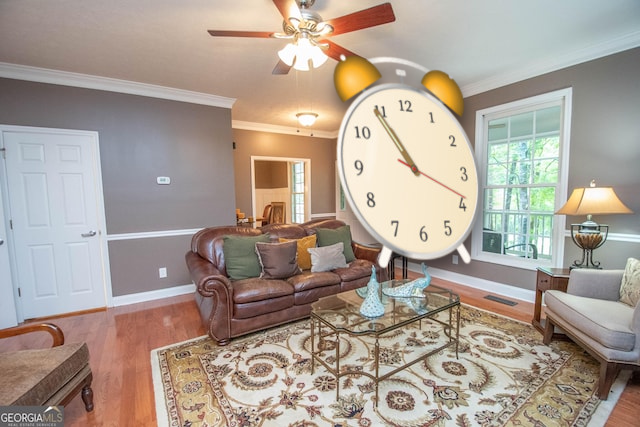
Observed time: 10:54:19
